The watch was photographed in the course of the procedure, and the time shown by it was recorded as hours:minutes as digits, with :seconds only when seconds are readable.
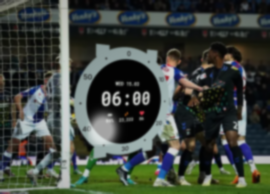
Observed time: 6:00
